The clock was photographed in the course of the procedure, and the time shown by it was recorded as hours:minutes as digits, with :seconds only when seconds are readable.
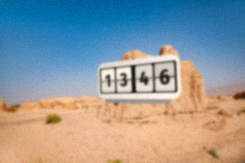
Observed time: 13:46
